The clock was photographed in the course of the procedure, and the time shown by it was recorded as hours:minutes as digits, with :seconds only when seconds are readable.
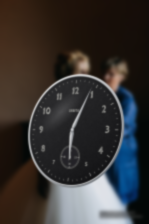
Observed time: 6:04
